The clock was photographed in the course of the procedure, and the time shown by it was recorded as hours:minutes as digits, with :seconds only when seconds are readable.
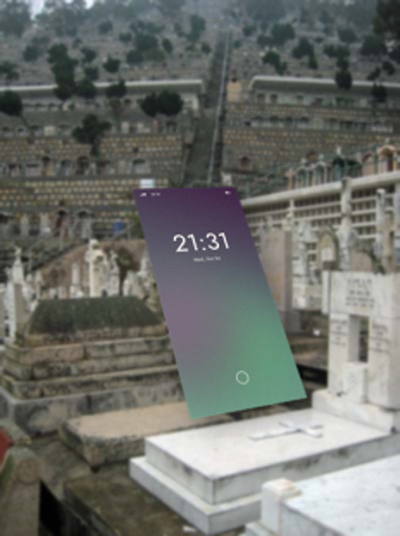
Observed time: 21:31
